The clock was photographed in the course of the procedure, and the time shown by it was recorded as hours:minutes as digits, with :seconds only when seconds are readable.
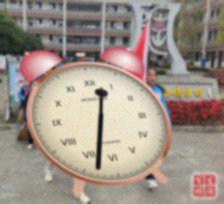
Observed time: 12:33
